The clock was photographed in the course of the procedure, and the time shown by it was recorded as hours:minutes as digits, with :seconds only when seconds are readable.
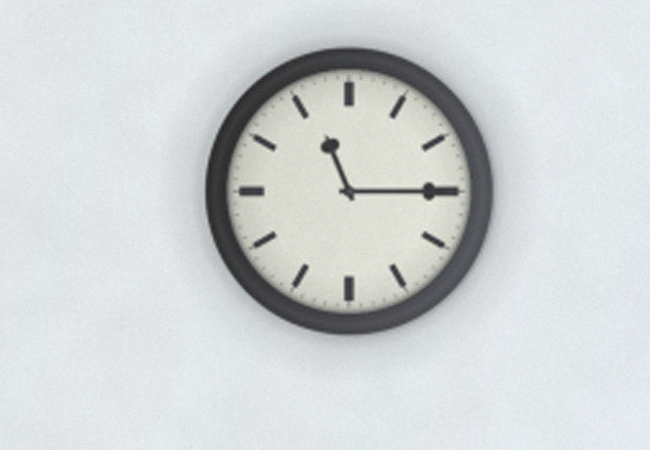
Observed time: 11:15
